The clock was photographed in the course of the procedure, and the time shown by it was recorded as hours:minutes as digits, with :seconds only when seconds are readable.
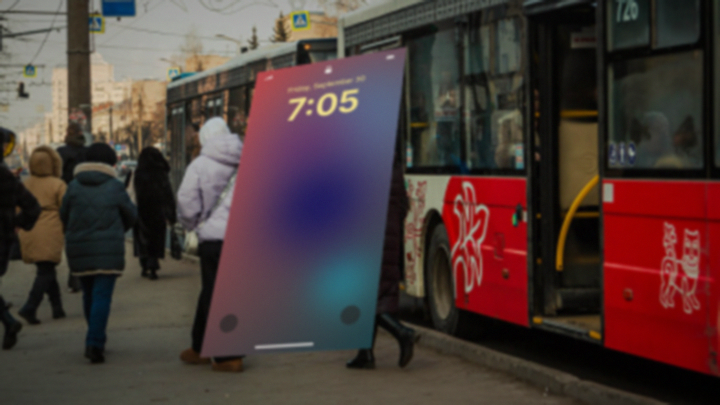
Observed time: 7:05
